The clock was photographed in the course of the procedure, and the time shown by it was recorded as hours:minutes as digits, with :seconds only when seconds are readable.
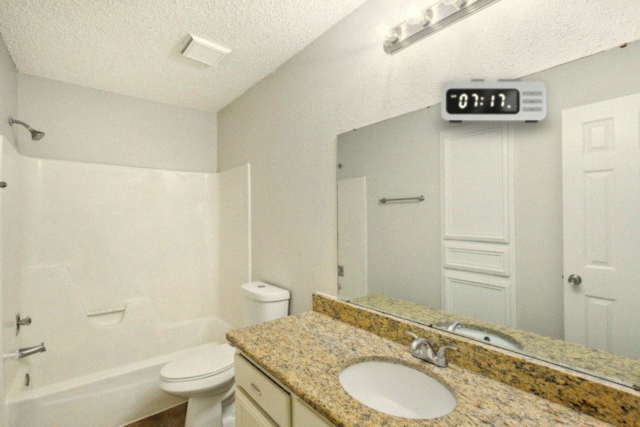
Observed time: 7:17
